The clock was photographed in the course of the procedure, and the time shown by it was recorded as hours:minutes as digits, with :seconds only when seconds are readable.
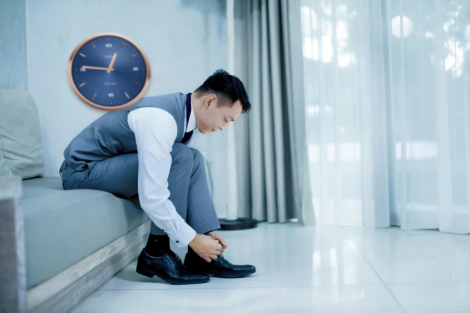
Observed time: 12:46
